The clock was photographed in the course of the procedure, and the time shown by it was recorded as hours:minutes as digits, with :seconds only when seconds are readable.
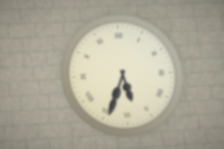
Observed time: 5:34
